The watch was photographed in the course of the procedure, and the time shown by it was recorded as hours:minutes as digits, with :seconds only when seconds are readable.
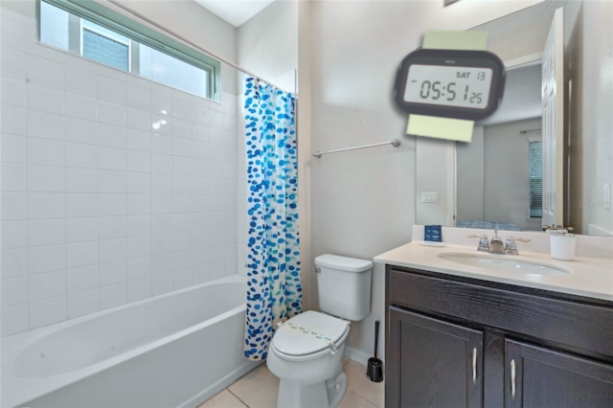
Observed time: 5:51
